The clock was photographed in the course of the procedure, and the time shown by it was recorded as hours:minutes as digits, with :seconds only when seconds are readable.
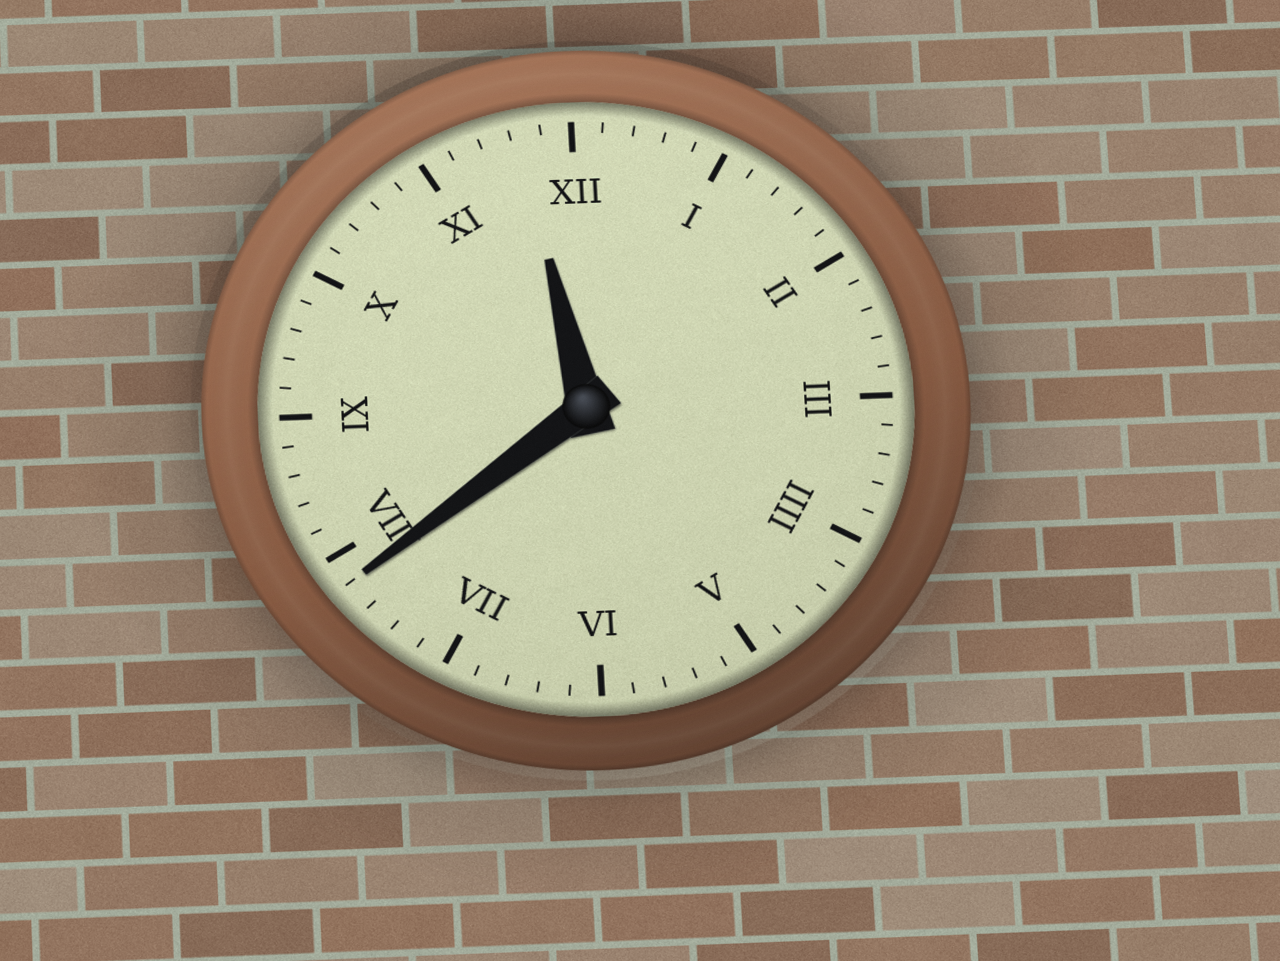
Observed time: 11:39
